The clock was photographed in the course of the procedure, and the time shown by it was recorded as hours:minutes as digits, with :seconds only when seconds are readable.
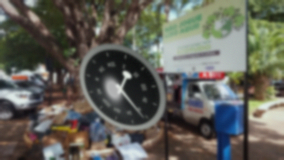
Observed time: 1:26
